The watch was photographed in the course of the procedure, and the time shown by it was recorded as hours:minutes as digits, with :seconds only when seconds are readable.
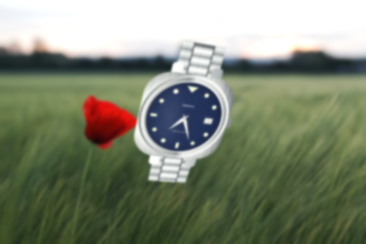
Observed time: 7:26
